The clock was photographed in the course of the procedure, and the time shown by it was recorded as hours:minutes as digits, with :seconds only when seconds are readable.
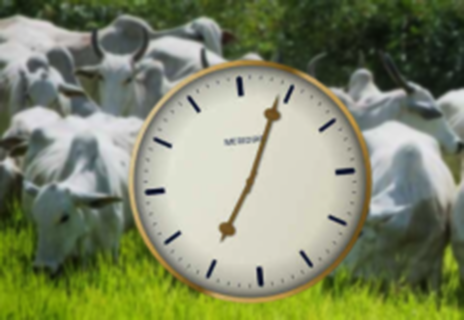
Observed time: 7:04
